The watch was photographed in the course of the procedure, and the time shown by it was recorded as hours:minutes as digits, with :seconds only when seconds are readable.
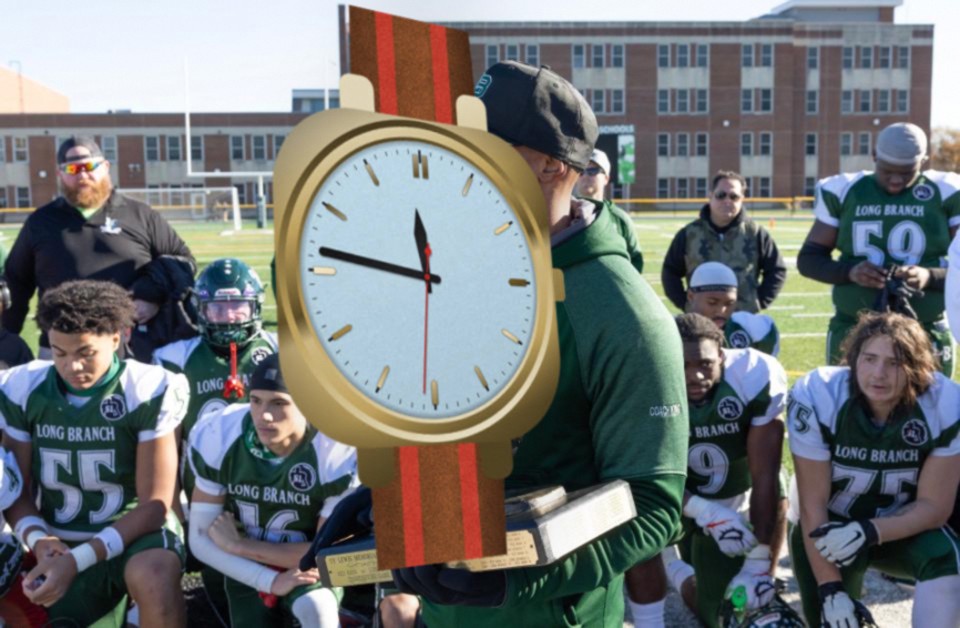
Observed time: 11:46:31
